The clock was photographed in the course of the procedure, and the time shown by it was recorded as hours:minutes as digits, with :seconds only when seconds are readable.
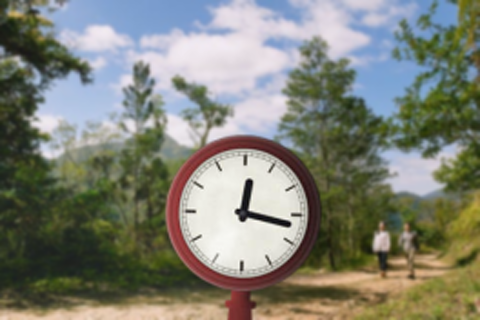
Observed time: 12:17
